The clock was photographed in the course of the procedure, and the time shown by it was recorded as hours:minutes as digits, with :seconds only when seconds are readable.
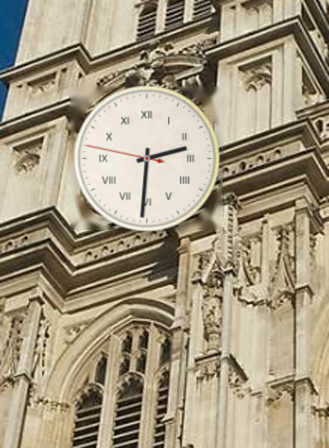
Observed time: 2:30:47
